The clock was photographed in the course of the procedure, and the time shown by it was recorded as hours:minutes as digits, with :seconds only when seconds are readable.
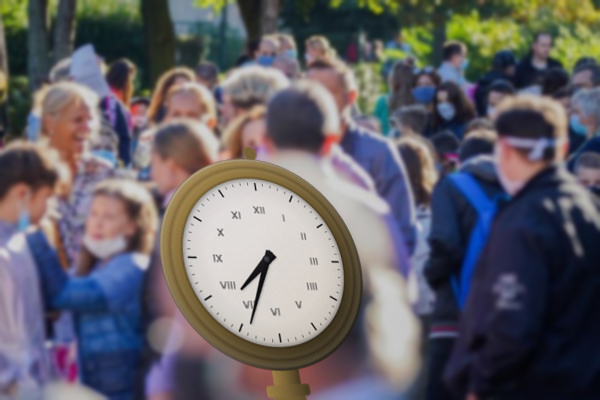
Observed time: 7:34
